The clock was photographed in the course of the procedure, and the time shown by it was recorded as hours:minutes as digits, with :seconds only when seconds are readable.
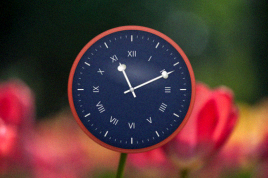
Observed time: 11:11
